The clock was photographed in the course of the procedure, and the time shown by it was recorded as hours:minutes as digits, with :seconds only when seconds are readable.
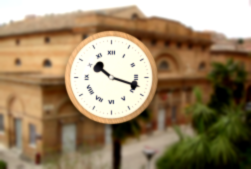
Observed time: 10:18
